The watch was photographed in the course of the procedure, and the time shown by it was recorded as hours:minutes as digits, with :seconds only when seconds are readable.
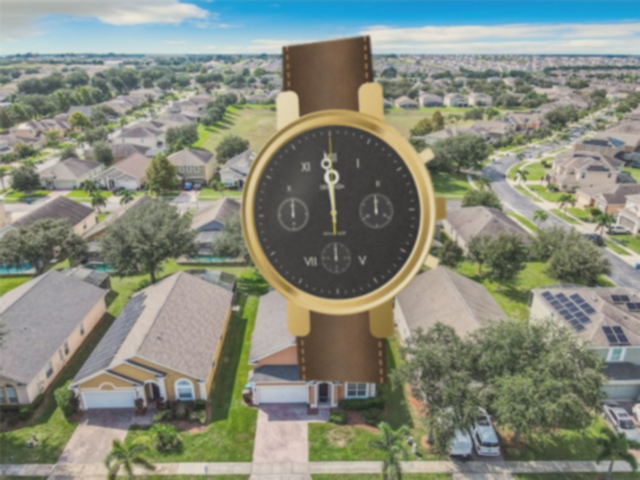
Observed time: 11:59
